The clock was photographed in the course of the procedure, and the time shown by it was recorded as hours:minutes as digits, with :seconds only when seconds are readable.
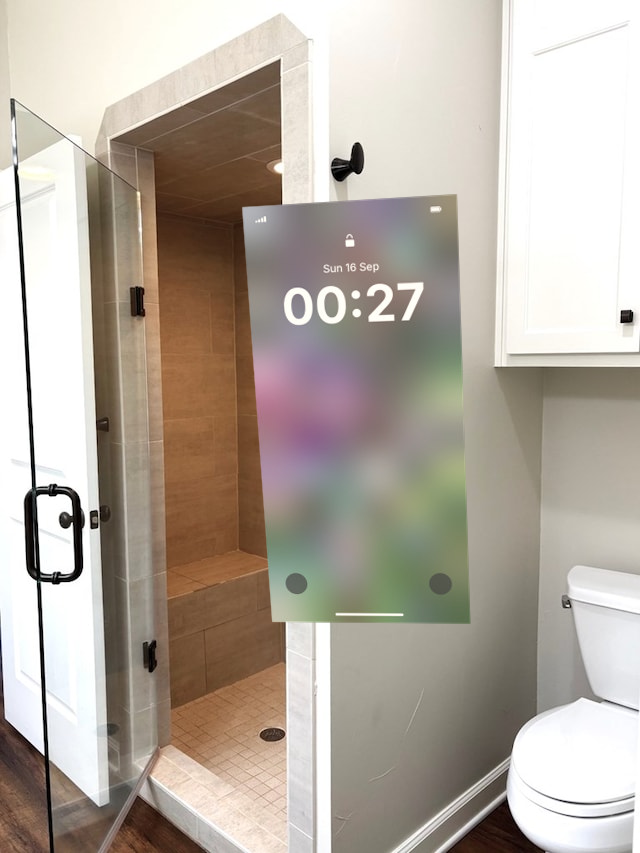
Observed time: 0:27
